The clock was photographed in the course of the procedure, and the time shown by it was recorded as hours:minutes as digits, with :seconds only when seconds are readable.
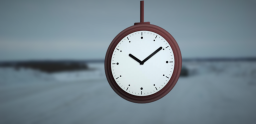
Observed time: 10:09
